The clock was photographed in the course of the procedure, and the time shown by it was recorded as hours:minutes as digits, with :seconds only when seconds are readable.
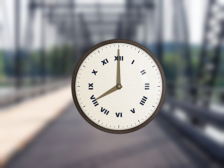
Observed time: 8:00
